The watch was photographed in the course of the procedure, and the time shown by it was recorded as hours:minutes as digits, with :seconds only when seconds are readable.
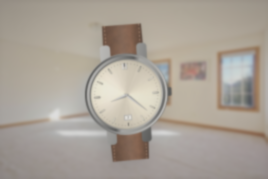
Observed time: 8:22
